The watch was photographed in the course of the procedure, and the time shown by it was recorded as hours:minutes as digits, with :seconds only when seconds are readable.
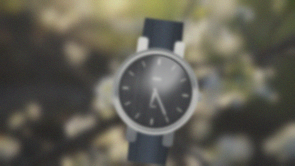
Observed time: 6:25
